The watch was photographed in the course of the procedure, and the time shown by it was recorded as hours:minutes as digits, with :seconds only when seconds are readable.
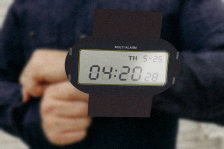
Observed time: 4:20:28
